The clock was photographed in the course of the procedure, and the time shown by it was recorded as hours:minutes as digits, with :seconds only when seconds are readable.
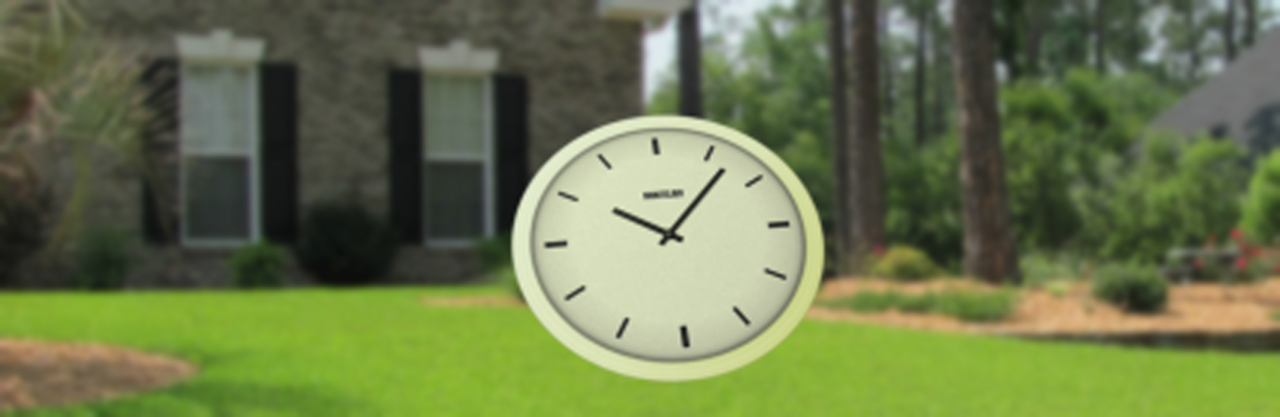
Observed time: 10:07
